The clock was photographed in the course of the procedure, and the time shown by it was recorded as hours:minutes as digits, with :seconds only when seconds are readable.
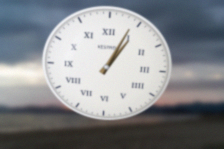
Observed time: 1:04
